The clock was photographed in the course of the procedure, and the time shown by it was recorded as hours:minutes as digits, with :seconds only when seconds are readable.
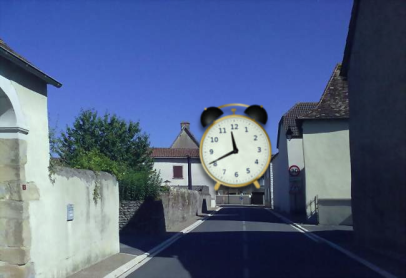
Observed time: 11:41
